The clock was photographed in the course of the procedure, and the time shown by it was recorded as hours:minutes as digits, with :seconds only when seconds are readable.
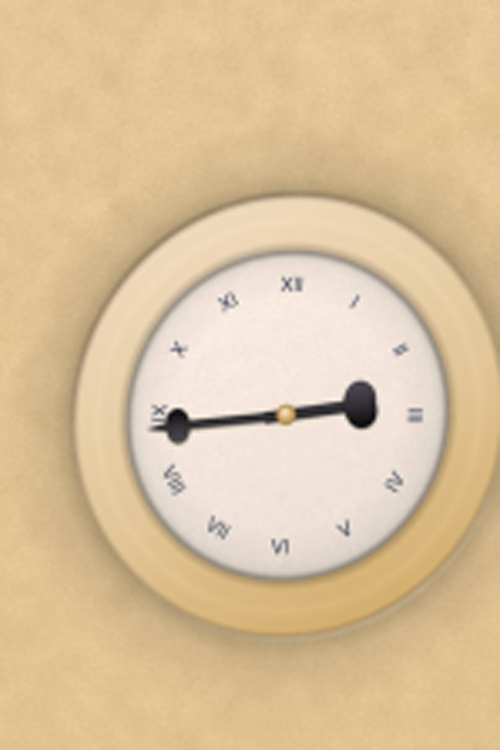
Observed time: 2:44
